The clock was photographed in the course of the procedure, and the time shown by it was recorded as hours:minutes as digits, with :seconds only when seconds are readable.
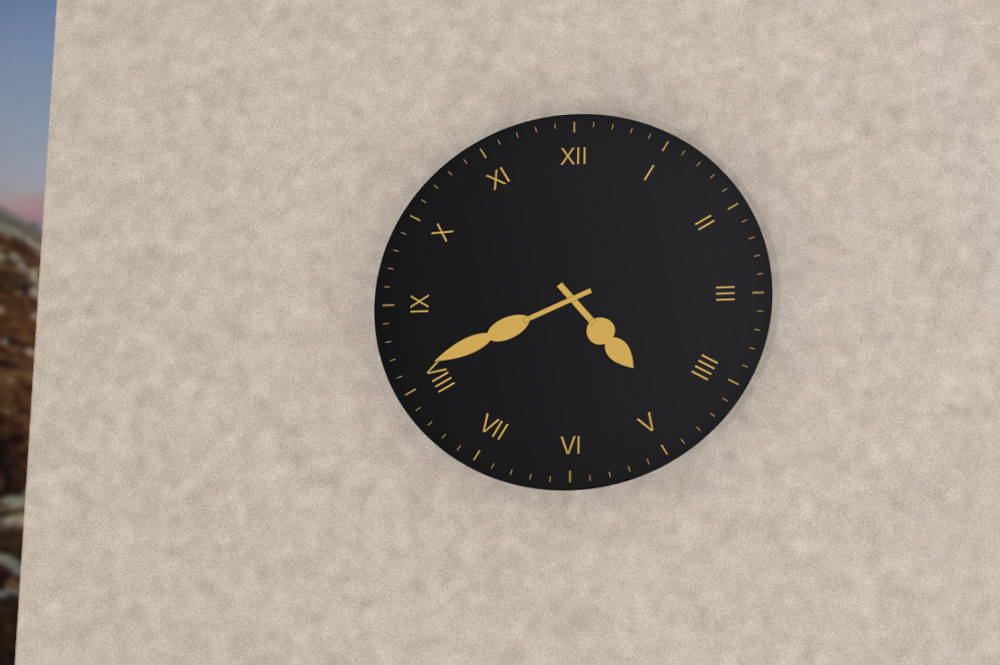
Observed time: 4:41
